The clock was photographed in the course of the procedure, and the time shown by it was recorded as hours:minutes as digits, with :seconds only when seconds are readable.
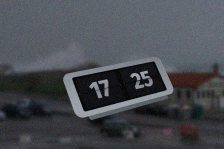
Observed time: 17:25
